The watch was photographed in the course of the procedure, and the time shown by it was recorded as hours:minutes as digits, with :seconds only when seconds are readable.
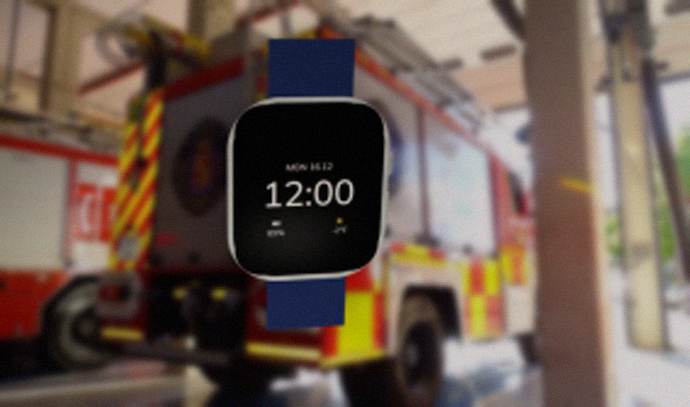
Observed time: 12:00
